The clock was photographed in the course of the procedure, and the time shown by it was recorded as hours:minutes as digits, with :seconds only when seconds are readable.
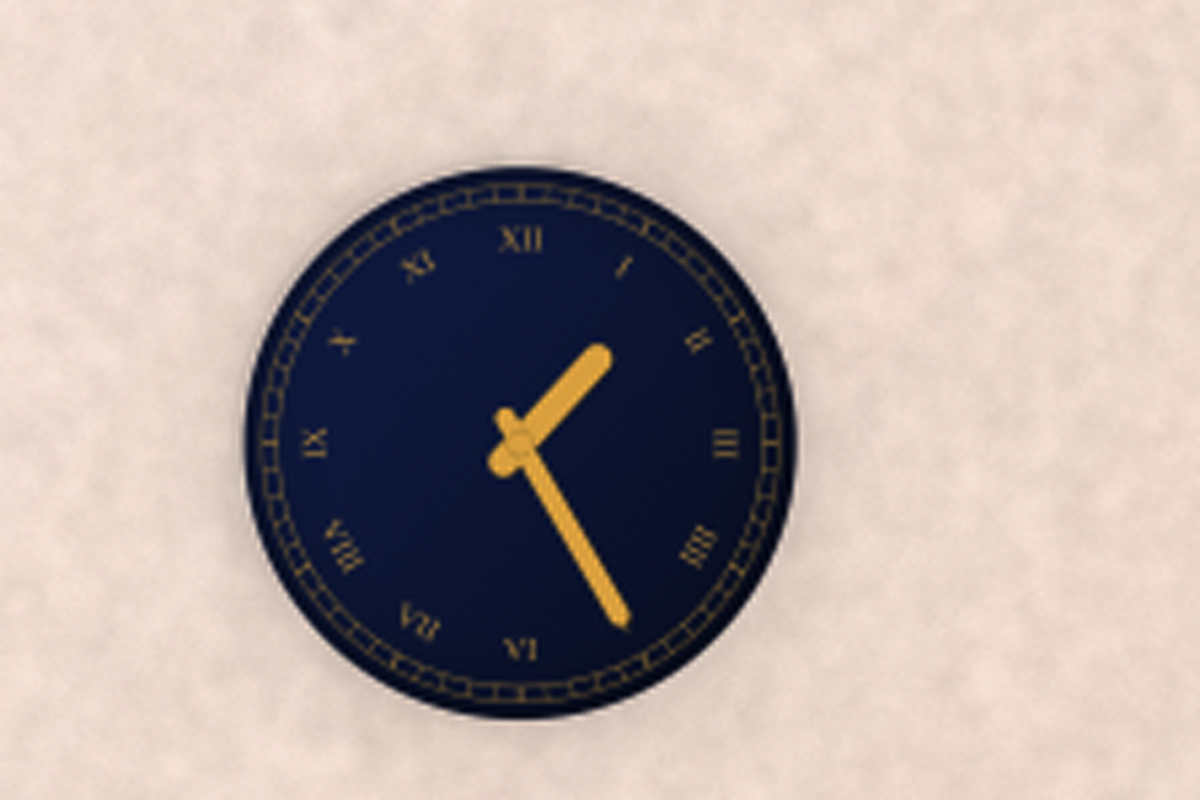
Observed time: 1:25
